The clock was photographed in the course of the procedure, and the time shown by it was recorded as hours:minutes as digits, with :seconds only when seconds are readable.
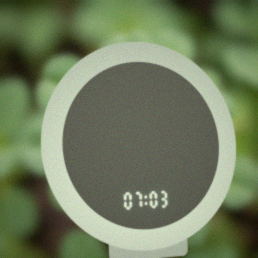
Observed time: 7:03
